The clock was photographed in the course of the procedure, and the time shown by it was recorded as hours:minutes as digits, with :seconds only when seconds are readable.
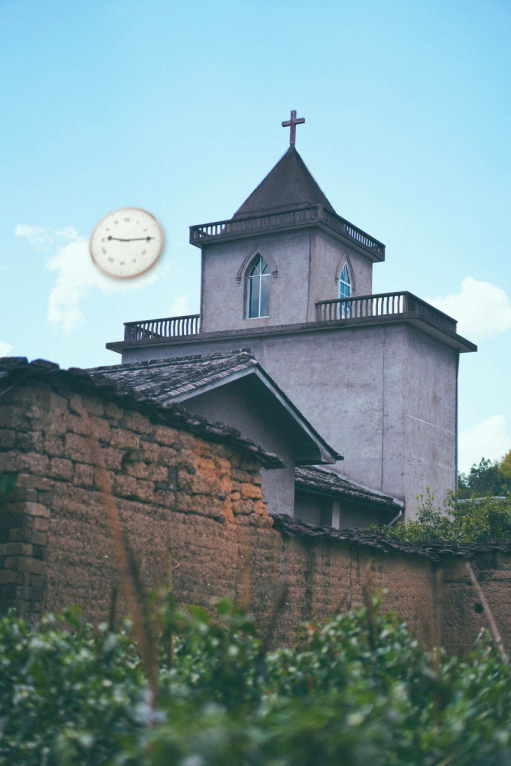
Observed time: 9:14
